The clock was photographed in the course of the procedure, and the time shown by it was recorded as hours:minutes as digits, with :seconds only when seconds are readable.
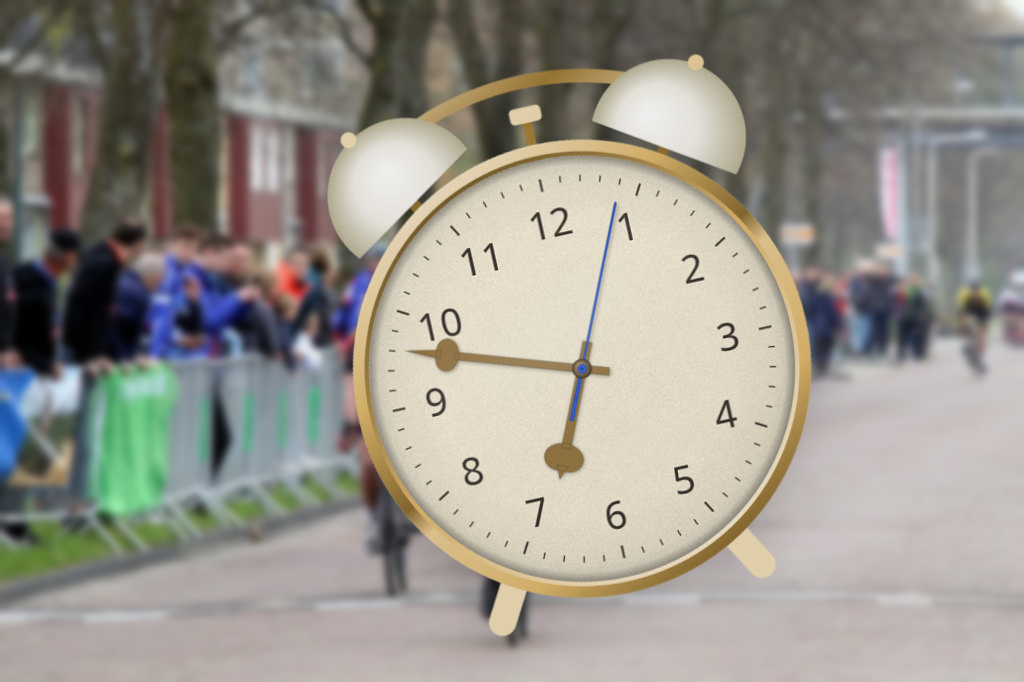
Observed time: 6:48:04
